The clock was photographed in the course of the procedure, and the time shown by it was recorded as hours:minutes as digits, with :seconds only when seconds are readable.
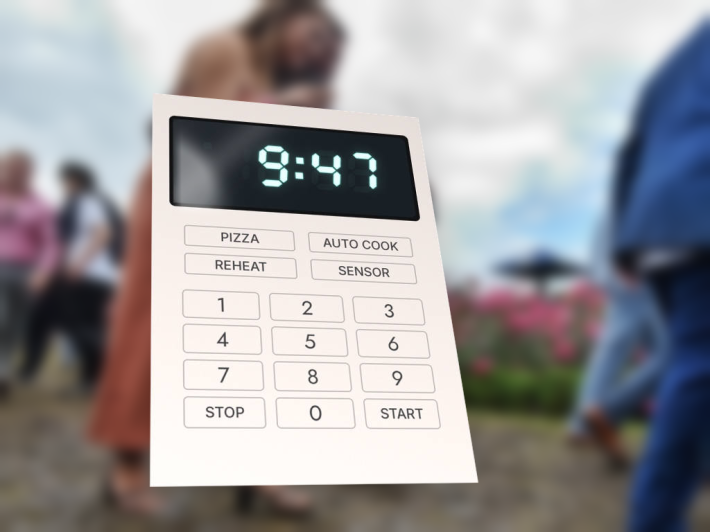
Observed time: 9:47
